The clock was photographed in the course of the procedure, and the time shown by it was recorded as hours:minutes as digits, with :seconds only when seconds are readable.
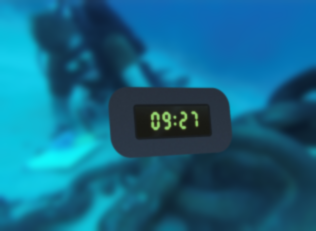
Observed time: 9:27
